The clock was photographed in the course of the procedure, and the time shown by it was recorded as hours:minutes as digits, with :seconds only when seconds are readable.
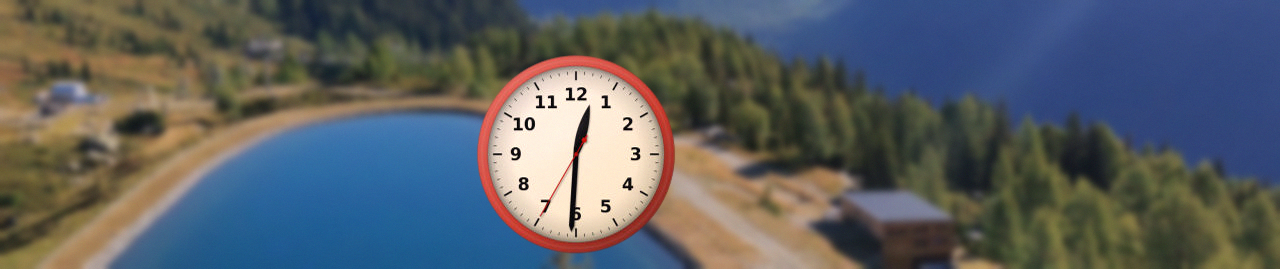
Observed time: 12:30:35
